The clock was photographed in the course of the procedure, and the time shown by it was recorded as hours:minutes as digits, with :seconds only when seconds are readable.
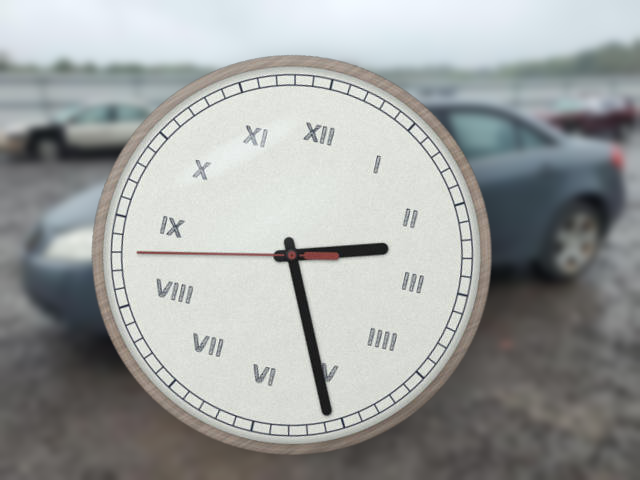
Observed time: 2:25:43
